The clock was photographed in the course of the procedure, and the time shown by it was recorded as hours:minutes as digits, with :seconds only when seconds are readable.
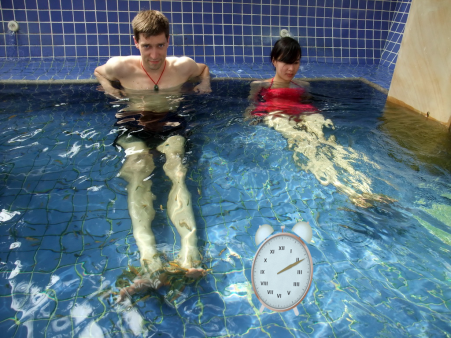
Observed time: 2:11
